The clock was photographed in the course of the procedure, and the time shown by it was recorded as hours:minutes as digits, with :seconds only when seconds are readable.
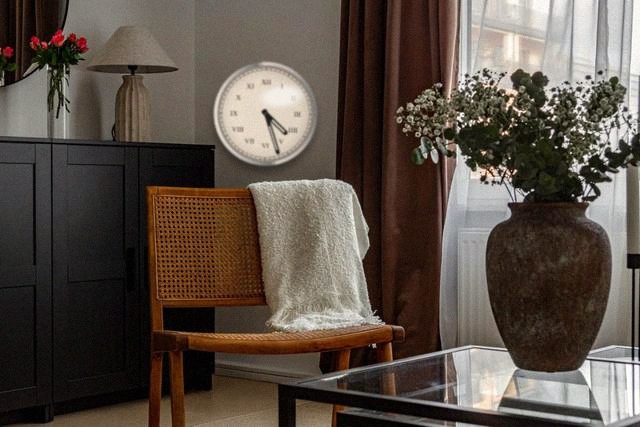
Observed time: 4:27
